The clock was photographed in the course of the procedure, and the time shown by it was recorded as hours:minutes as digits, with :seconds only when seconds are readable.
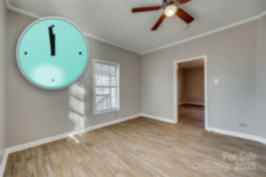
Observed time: 11:59
